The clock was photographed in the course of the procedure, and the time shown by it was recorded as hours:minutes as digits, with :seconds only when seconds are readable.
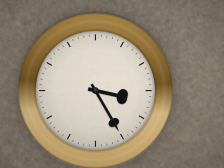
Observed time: 3:25
